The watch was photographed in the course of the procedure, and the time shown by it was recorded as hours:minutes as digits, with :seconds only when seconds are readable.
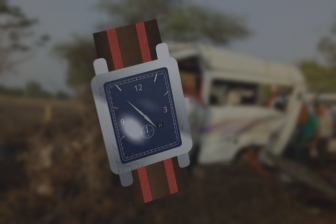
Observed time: 4:54
